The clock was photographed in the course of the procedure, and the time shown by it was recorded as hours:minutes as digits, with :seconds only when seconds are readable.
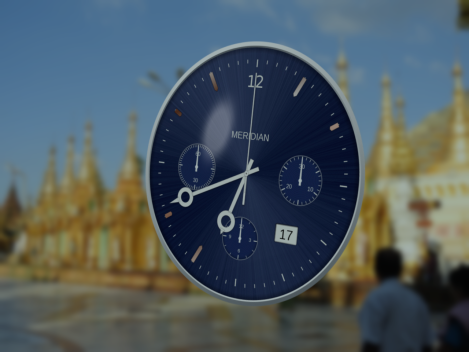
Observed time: 6:41
